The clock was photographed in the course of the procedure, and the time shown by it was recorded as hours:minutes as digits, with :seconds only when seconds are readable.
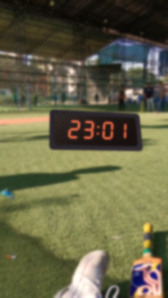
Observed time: 23:01
